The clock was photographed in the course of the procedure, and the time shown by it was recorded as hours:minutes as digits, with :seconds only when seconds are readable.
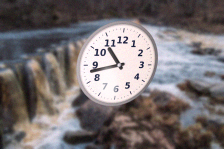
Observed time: 10:43
